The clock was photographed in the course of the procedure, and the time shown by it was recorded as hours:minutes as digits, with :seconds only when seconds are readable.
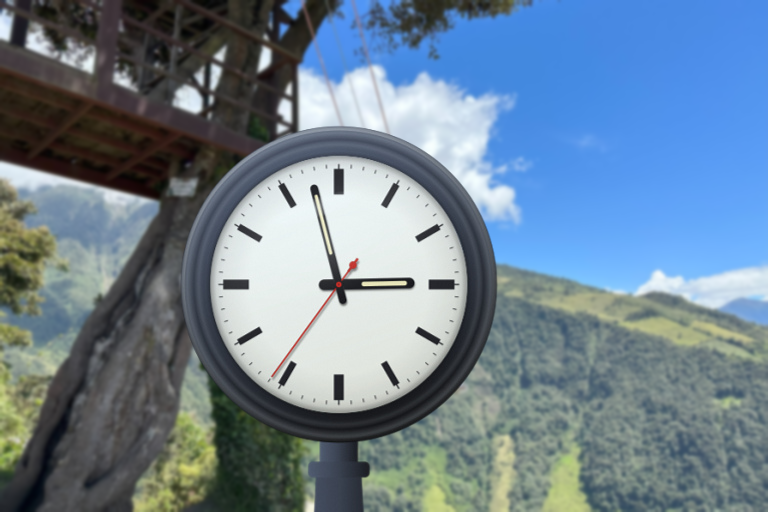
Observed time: 2:57:36
